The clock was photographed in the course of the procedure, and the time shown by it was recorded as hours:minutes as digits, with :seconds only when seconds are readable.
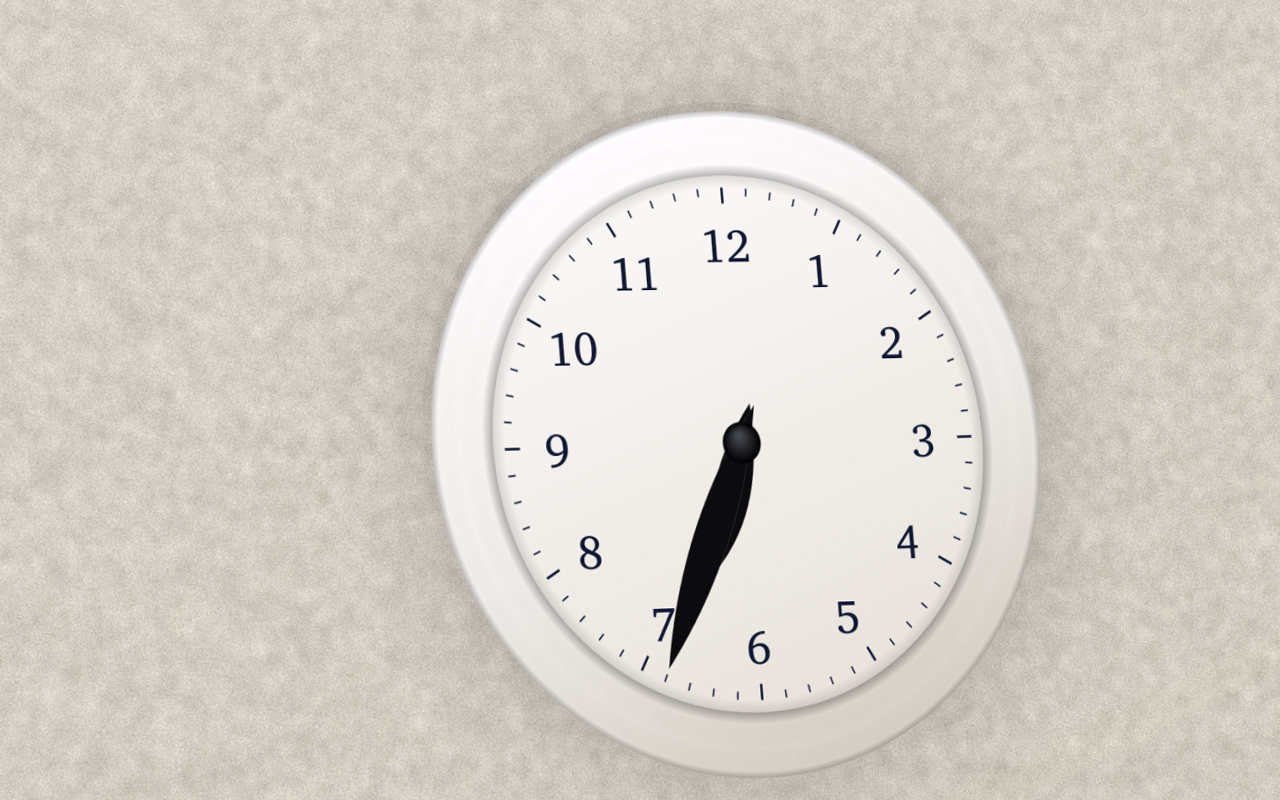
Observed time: 6:34
